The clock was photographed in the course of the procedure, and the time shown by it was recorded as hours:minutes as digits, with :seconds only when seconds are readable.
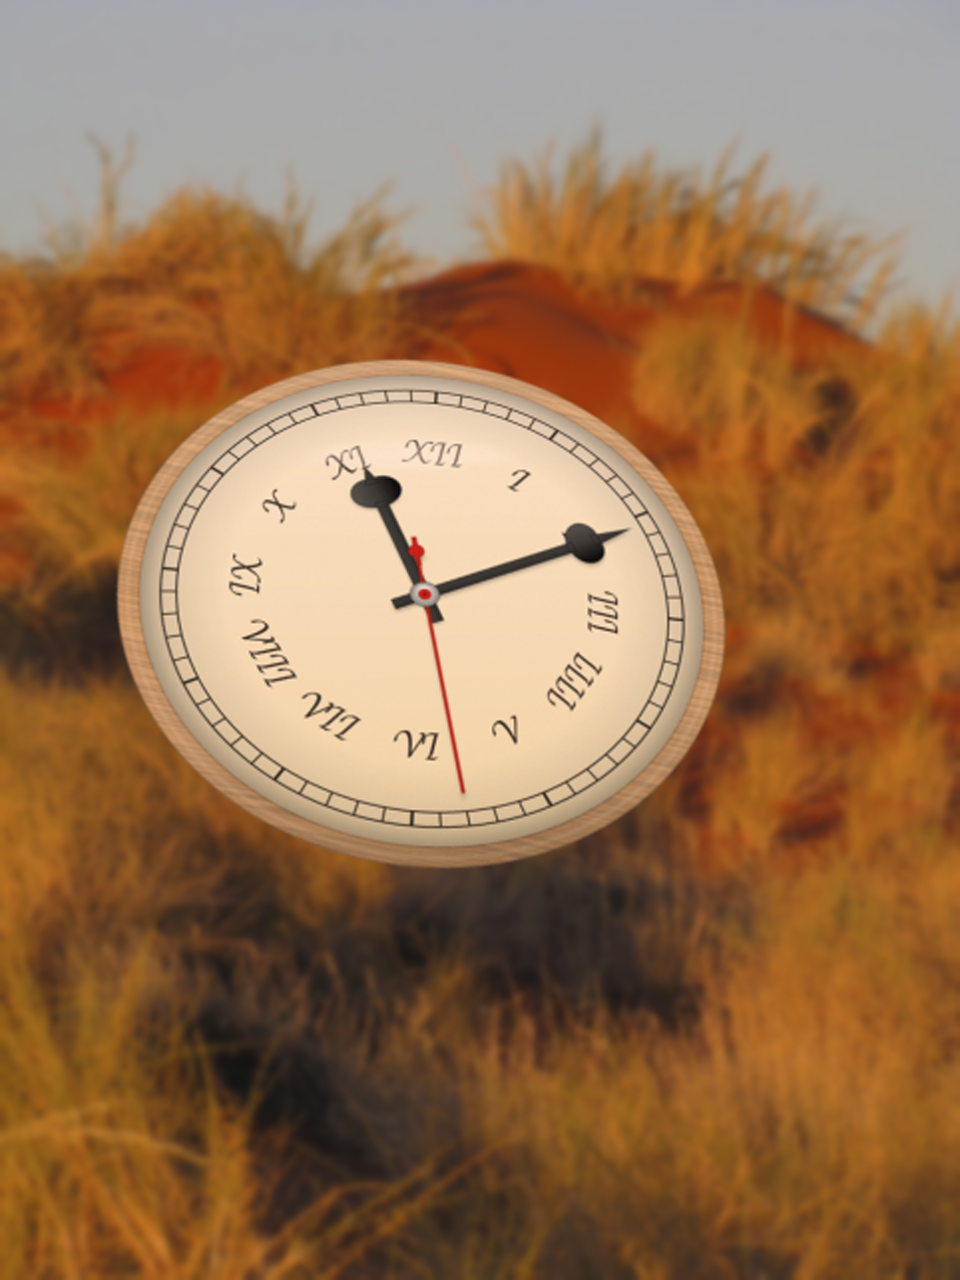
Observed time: 11:10:28
